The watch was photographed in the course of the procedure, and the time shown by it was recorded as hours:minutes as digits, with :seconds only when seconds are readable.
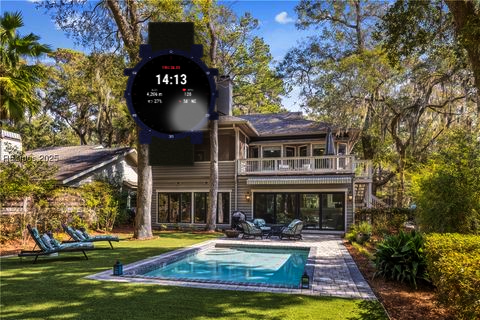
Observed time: 14:13
